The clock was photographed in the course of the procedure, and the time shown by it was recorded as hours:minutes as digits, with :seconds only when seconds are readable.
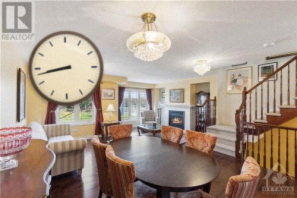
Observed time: 8:43
